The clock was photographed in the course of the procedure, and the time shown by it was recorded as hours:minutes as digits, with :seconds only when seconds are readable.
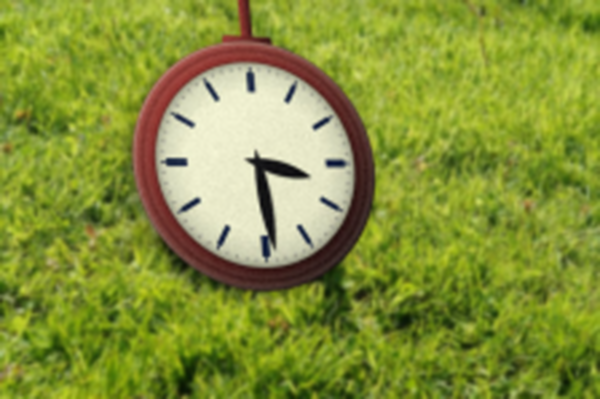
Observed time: 3:29
